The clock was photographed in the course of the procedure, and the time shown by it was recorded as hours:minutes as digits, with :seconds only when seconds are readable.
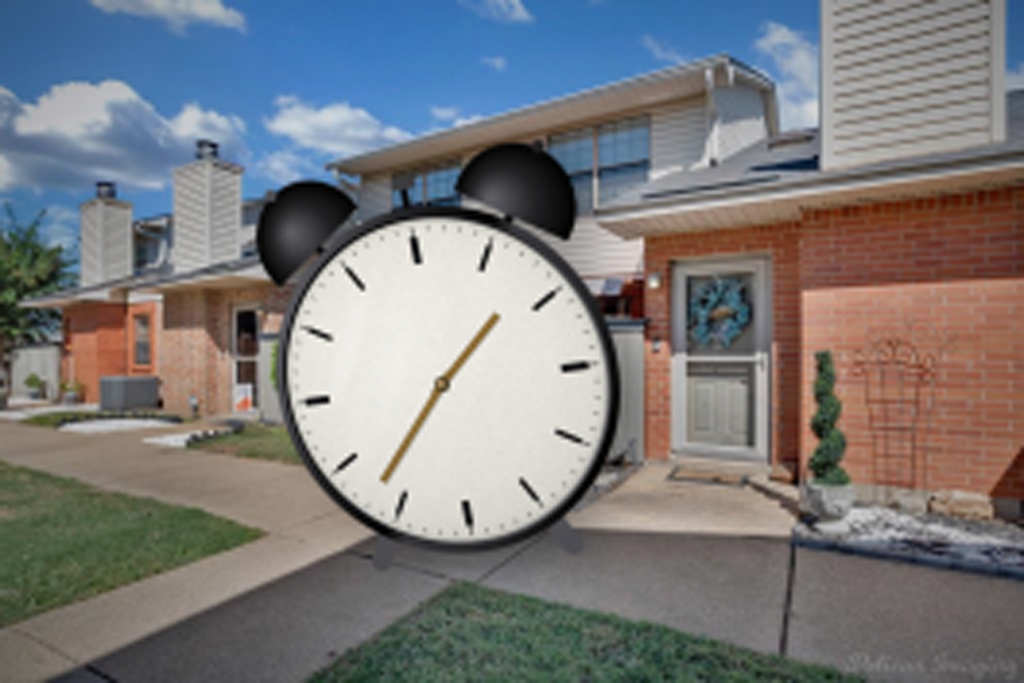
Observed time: 1:37
